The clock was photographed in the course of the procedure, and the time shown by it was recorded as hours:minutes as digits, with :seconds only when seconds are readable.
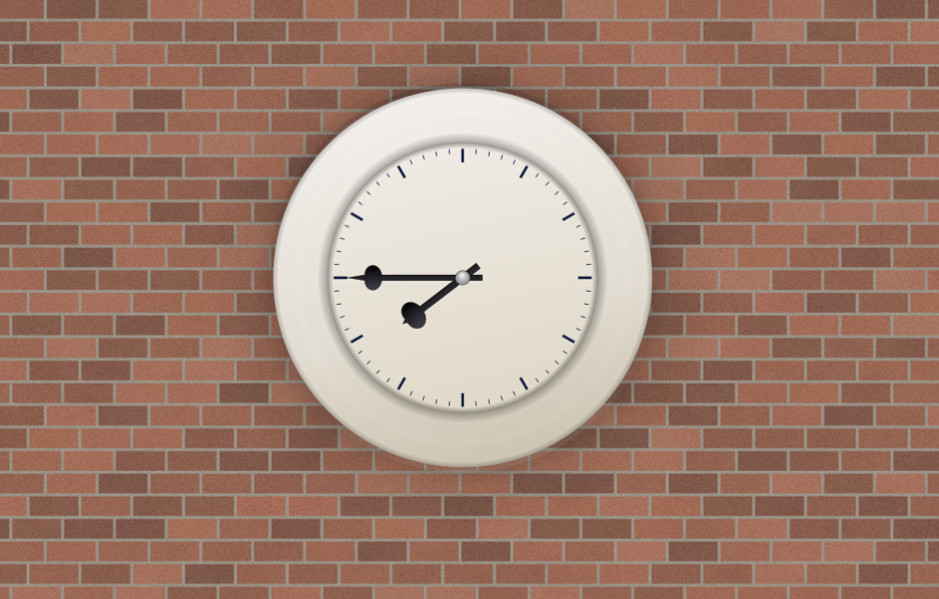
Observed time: 7:45
